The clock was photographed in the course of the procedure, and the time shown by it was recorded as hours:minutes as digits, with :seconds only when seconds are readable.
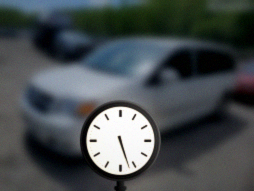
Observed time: 5:27
